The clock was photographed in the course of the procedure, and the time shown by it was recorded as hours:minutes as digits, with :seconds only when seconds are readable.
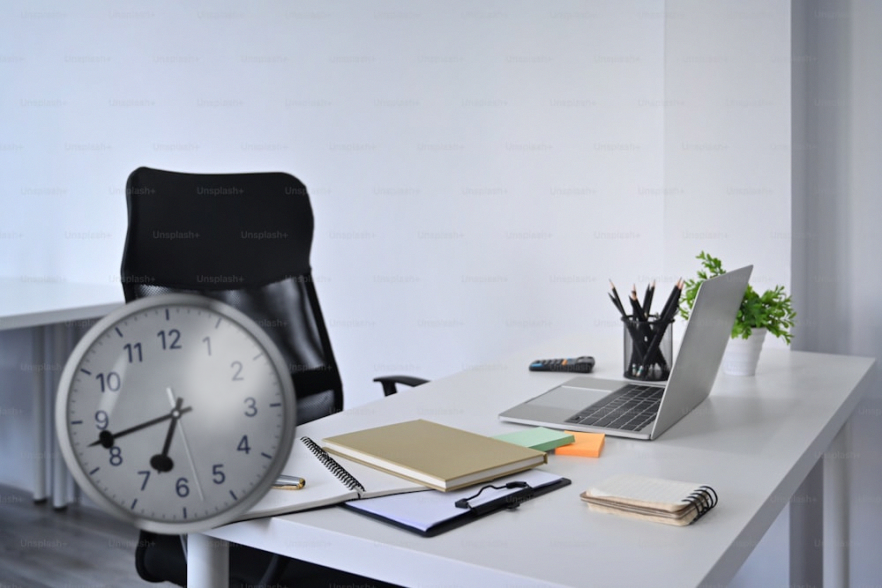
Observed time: 6:42:28
